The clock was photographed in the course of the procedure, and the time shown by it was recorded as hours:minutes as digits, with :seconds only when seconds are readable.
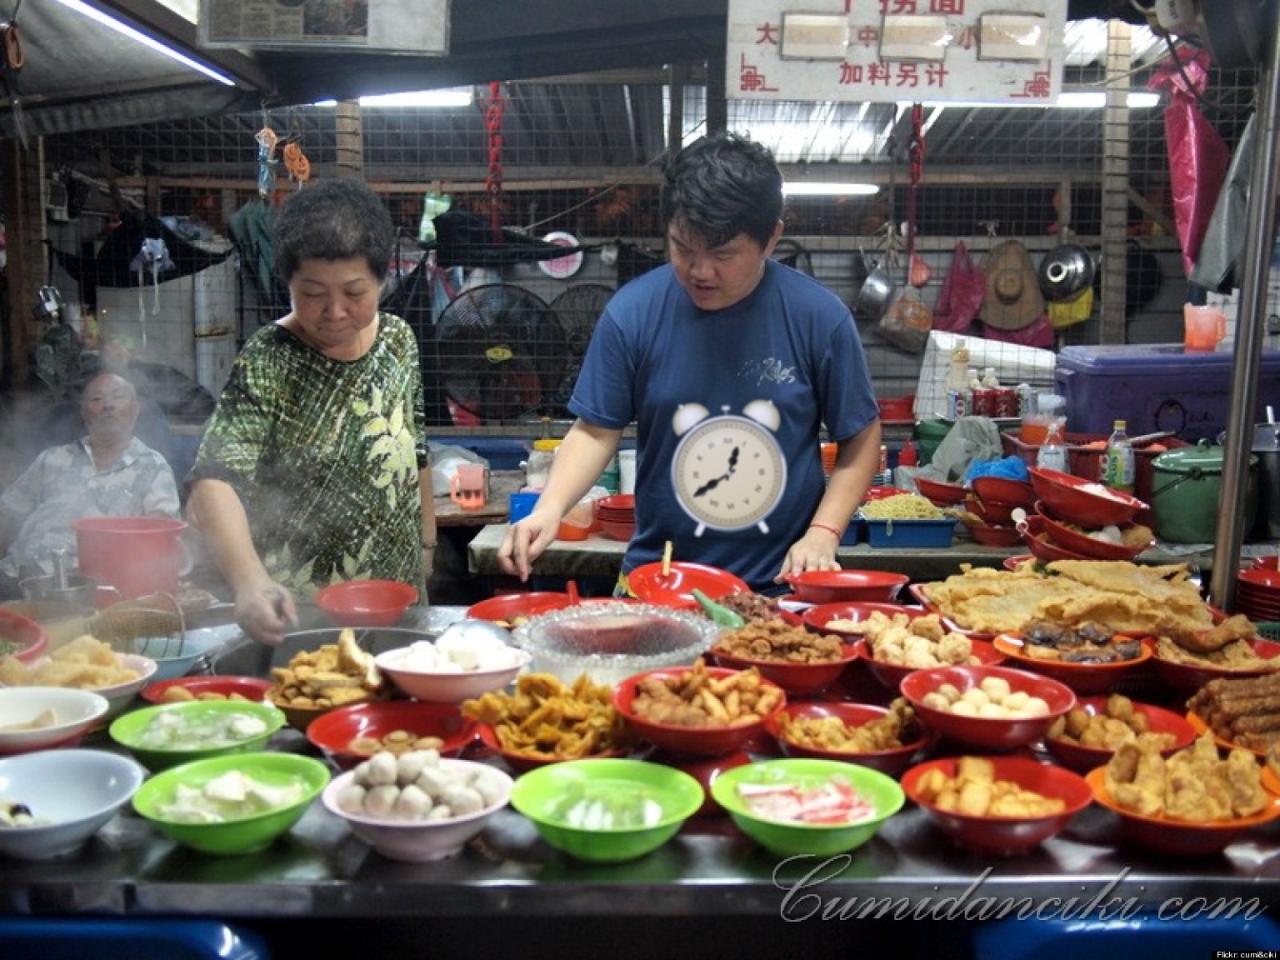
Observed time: 12:40
